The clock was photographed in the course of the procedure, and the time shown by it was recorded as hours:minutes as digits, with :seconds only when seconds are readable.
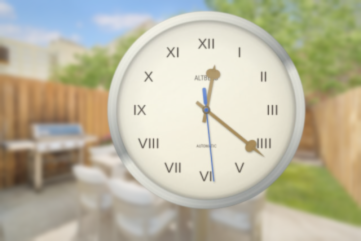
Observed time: 12:21:29
